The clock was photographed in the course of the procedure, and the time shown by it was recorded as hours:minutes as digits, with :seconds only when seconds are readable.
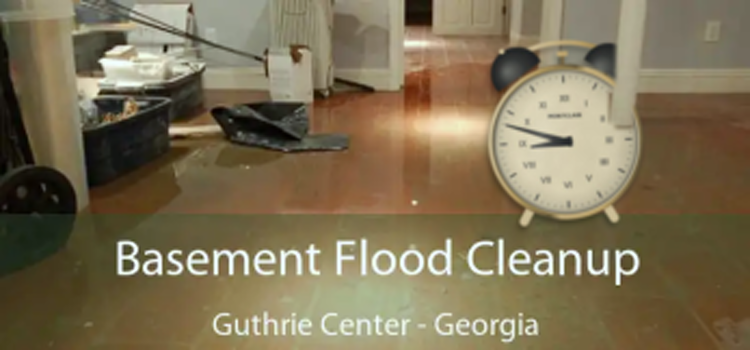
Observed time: 8:48
